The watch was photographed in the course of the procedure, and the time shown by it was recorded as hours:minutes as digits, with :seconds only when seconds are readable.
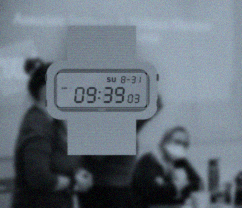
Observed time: 9:39:03
